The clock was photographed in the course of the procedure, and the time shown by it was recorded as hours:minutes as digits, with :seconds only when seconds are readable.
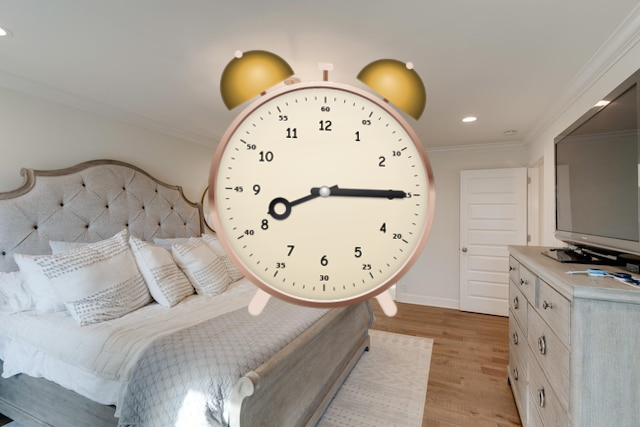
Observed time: 8:15
